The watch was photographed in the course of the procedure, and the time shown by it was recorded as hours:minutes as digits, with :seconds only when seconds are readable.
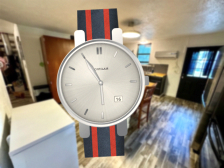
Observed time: 5:55
